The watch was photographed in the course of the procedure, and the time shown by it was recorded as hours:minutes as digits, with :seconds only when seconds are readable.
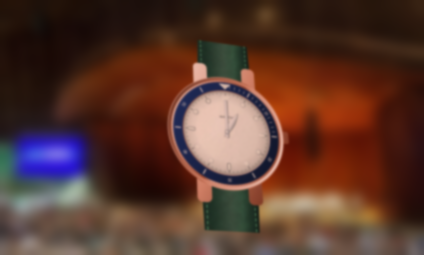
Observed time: 1:00
